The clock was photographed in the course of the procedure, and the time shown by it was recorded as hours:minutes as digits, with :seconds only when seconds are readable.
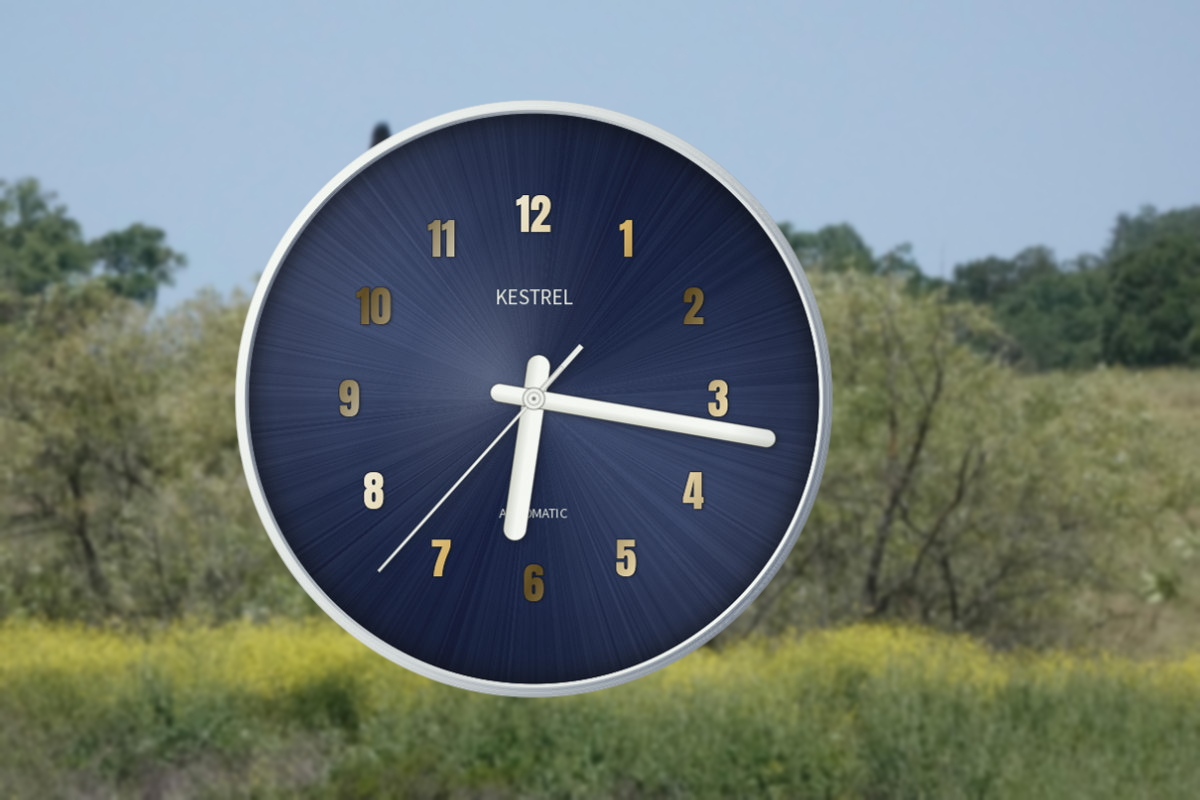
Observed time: 6:16:37
